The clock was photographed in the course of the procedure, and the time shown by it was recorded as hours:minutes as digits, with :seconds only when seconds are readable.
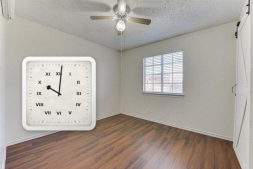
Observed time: 10:01
